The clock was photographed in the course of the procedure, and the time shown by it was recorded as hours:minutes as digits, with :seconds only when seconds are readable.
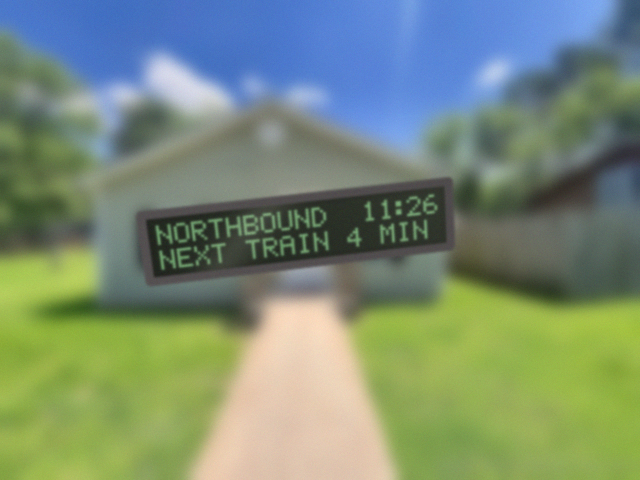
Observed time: 11:26
